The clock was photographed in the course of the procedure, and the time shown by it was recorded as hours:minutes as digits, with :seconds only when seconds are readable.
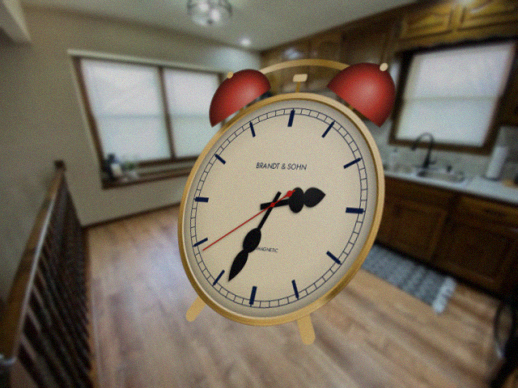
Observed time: 2:33:39
